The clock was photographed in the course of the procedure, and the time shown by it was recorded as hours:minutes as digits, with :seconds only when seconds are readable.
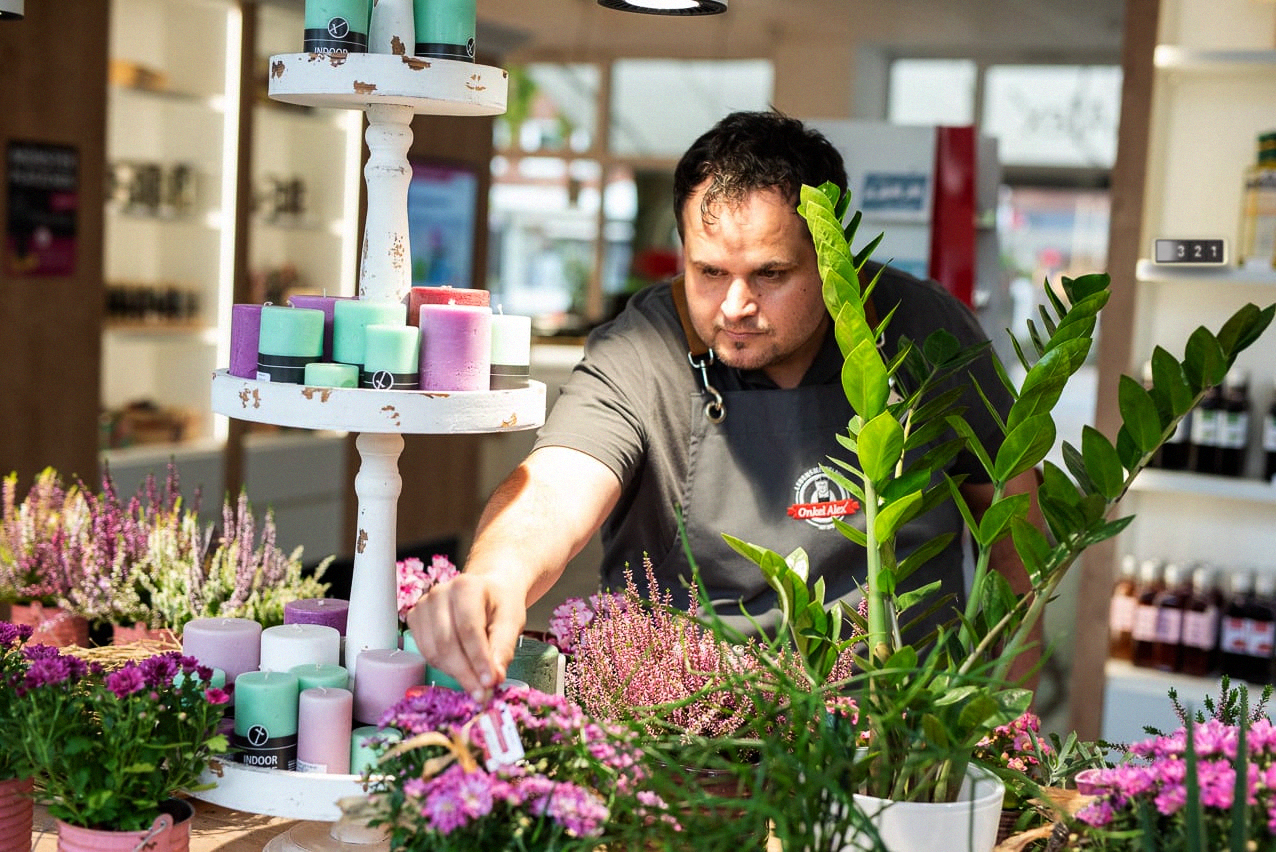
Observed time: 3:21
